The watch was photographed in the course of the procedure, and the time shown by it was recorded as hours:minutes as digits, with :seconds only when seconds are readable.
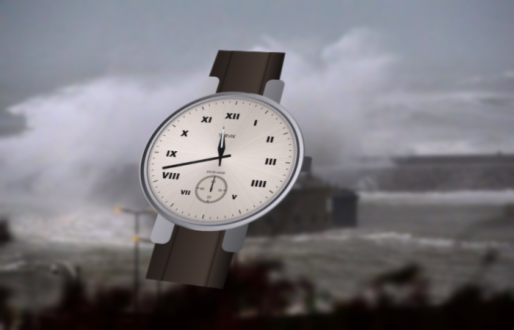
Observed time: 11:42
